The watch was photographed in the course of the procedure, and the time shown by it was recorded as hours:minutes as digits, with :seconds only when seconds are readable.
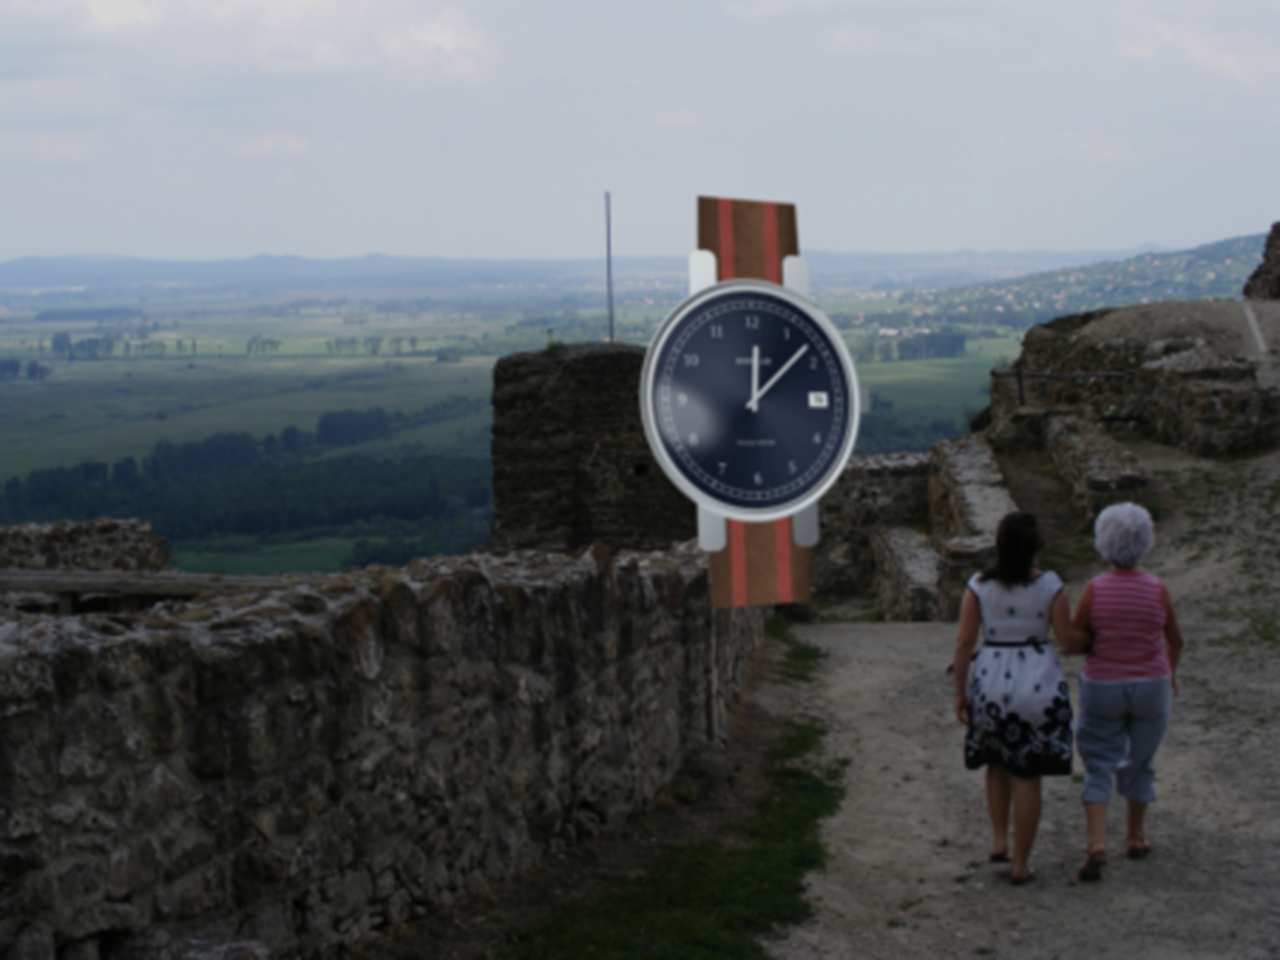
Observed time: 12:08
